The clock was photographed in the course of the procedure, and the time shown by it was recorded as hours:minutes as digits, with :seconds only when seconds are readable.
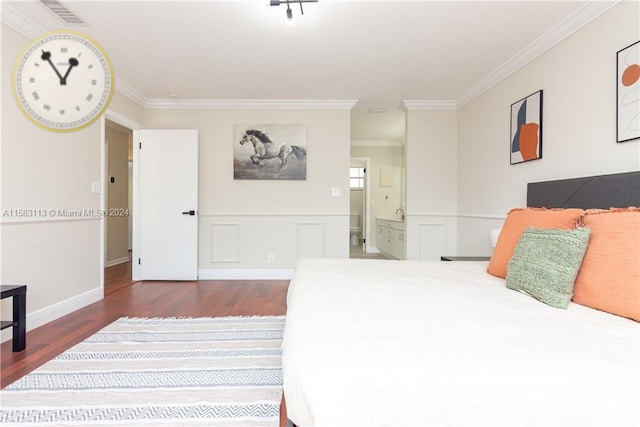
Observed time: 12:54
